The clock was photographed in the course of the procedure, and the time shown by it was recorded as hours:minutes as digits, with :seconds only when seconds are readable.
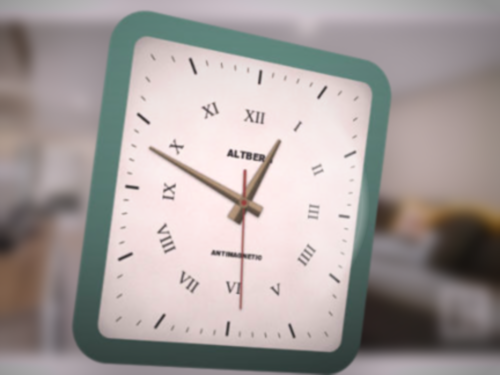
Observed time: 12:48:29
